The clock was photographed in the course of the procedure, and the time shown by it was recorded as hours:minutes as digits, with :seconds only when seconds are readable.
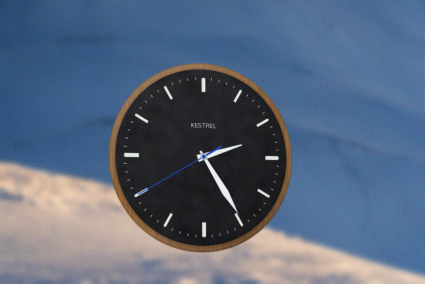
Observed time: 2:24:40
